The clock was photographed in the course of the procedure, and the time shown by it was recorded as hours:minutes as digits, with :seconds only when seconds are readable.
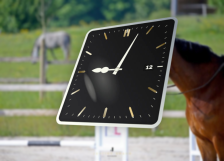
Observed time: 9:03
